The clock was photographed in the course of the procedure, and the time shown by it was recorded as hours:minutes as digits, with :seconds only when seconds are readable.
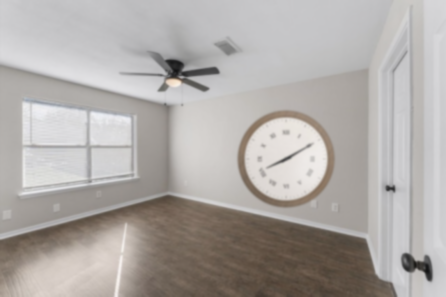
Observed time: 8:10
